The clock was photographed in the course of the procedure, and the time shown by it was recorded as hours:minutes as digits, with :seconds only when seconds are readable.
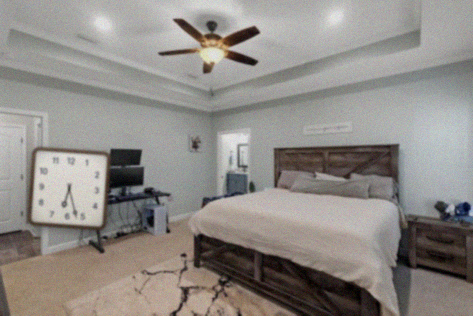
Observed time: 6:27
